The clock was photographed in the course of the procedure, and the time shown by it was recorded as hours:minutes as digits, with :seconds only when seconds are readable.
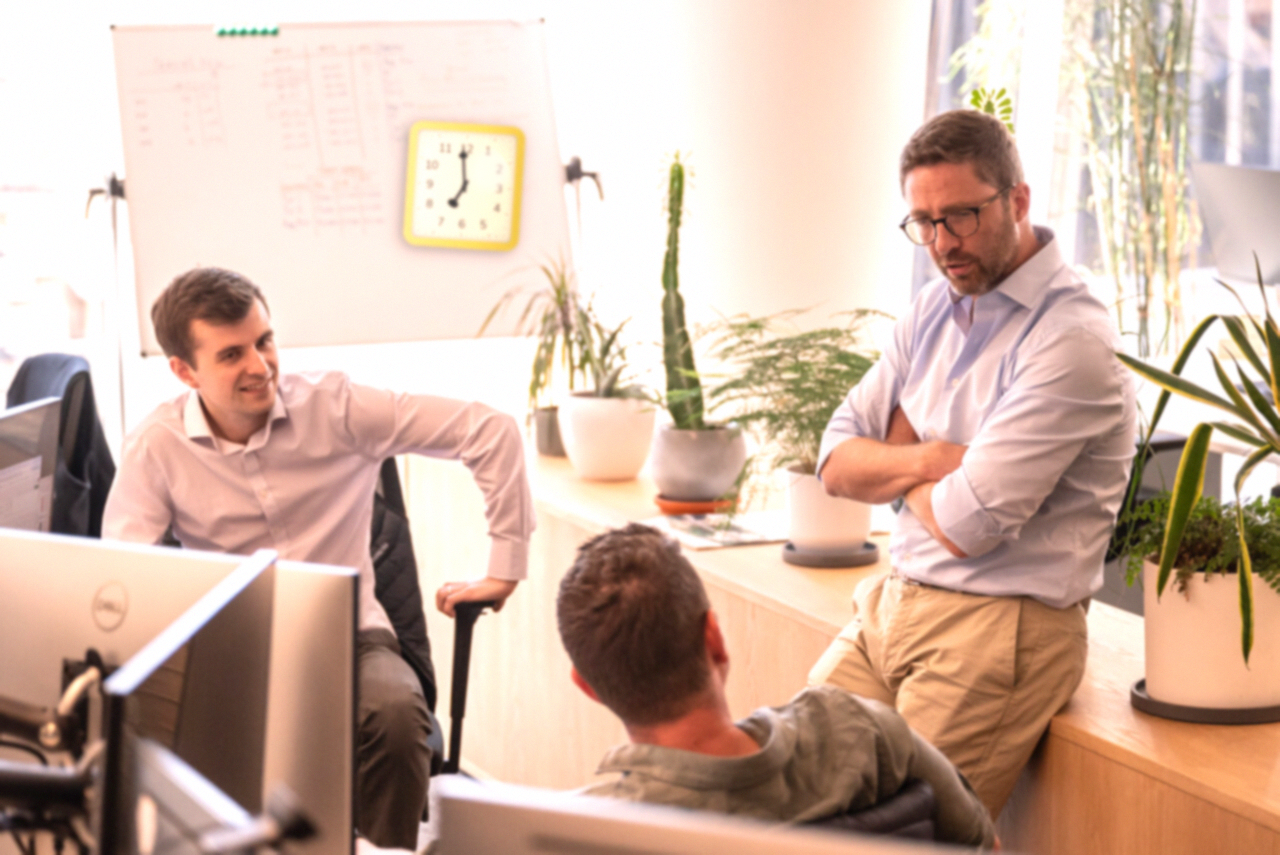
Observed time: 6:59
